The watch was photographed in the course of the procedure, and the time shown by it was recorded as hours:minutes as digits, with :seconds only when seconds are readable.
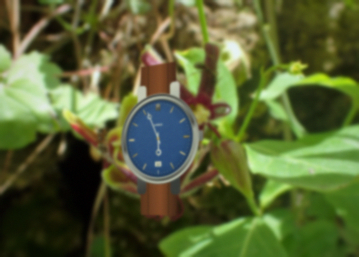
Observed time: 5:56
